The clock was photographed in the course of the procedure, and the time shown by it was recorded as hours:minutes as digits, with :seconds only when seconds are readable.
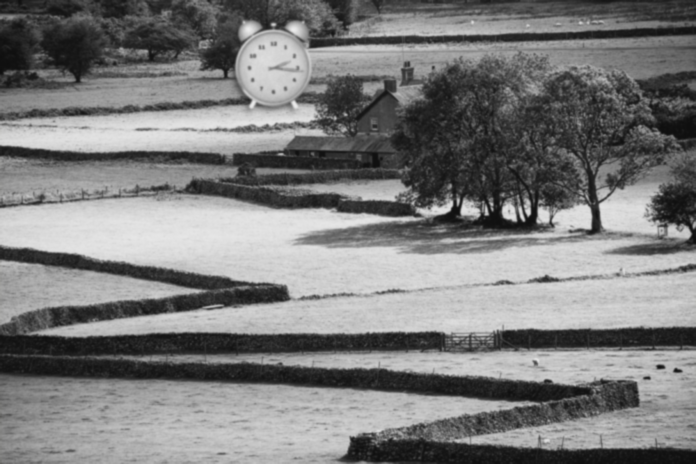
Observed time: 2:16
